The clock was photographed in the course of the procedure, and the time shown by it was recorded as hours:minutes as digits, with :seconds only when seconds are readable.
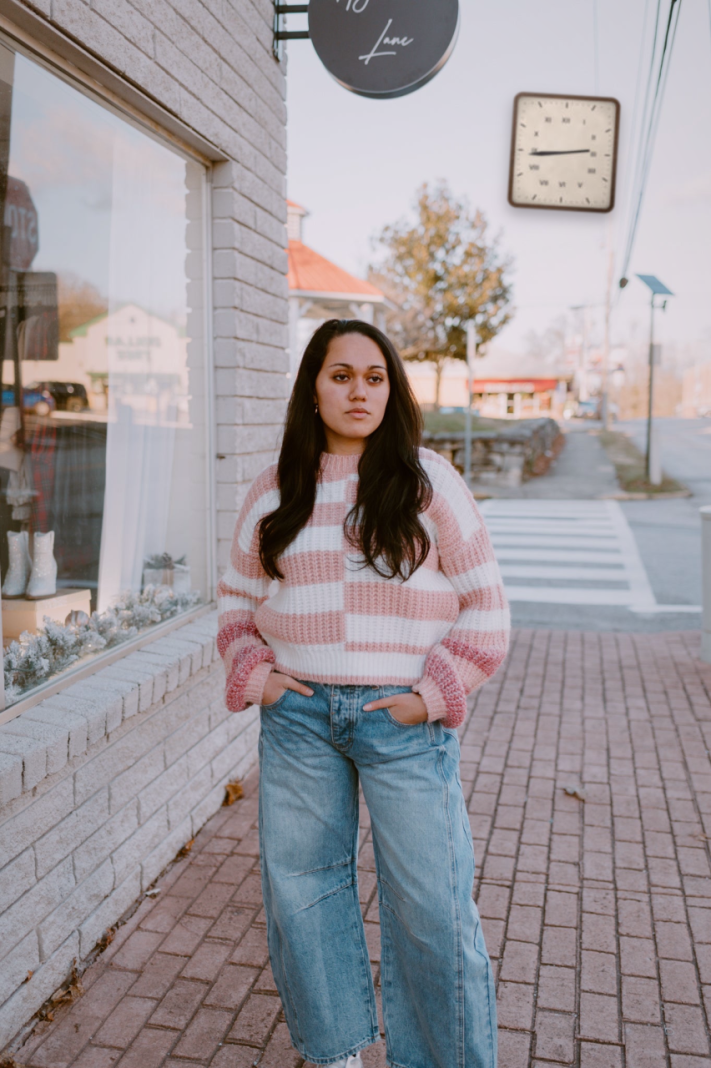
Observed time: 2:44
